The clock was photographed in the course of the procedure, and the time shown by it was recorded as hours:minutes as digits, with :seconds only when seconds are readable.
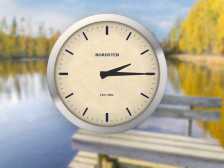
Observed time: 2:15
